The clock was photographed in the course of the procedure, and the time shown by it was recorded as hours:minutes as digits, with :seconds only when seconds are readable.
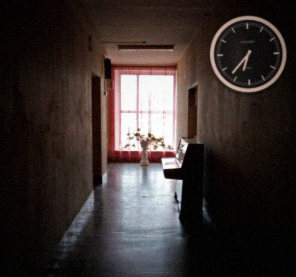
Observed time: 6:37
